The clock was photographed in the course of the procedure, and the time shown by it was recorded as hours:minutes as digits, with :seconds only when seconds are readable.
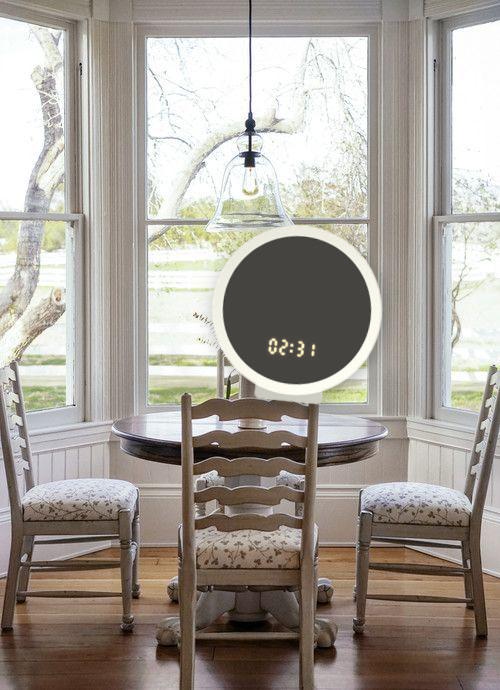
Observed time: 2:31
